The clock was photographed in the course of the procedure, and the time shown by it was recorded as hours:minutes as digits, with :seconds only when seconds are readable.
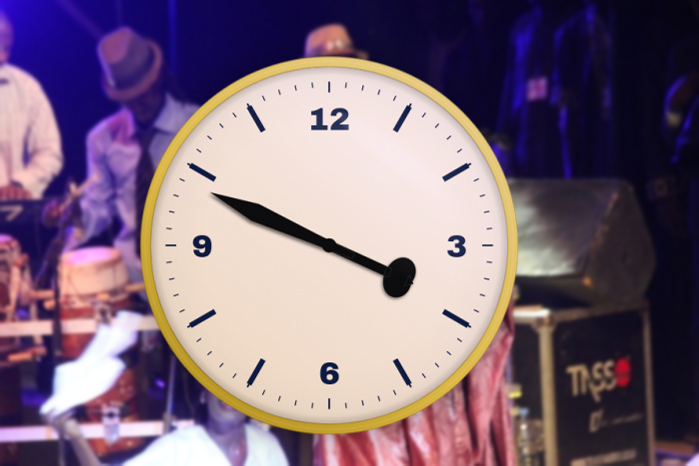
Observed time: 3:49
